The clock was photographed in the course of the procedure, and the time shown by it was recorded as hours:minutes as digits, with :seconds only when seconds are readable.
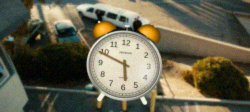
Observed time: 5:49
